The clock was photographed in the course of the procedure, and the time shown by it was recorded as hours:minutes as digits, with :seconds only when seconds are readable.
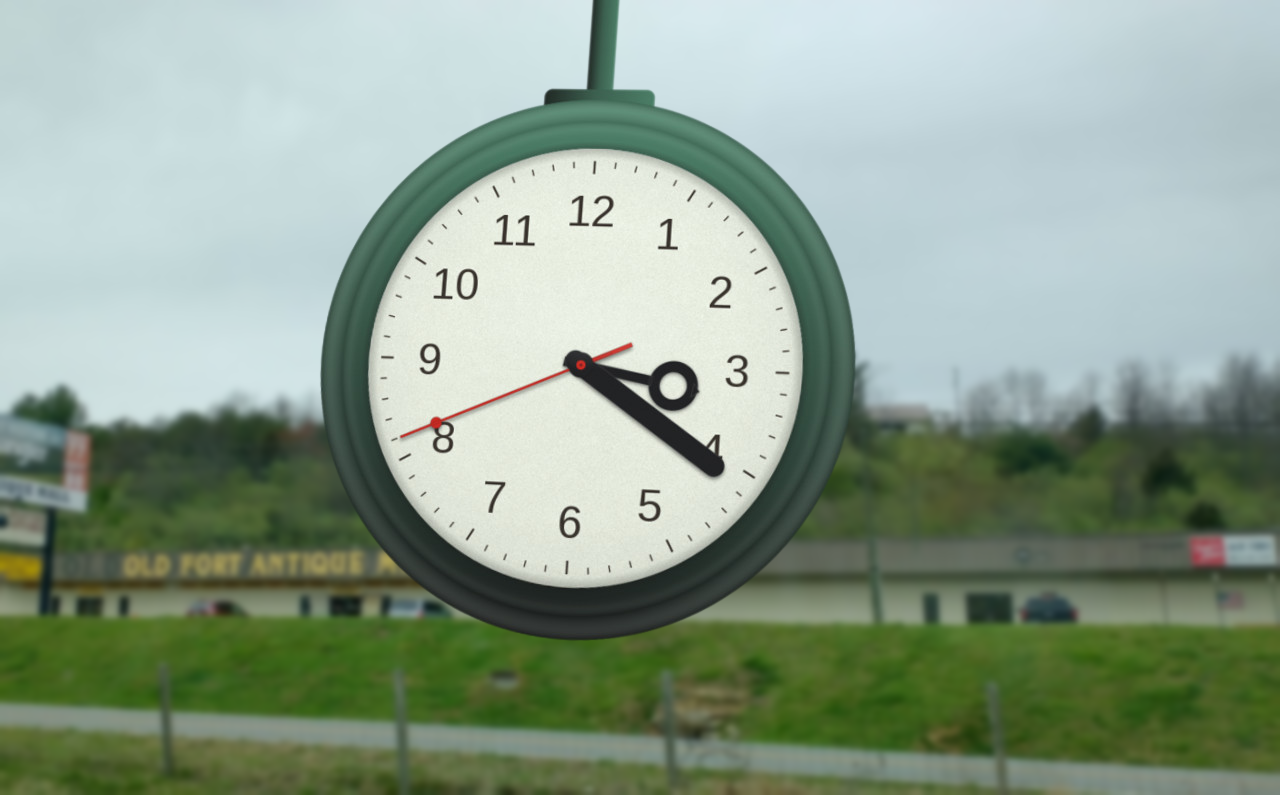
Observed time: 3:20:41
